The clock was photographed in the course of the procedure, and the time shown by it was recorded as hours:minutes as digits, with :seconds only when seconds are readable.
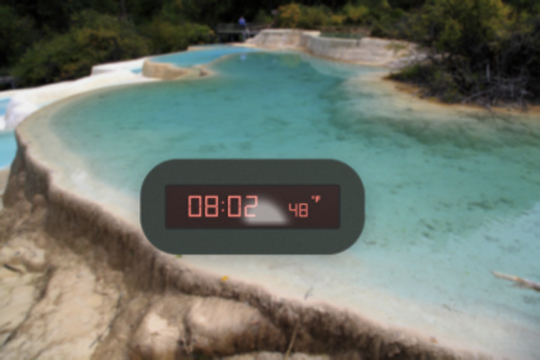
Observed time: 8:02
